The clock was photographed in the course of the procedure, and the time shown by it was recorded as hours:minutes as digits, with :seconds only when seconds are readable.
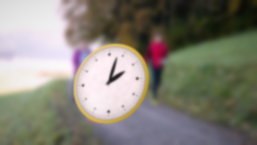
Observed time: 2:03
